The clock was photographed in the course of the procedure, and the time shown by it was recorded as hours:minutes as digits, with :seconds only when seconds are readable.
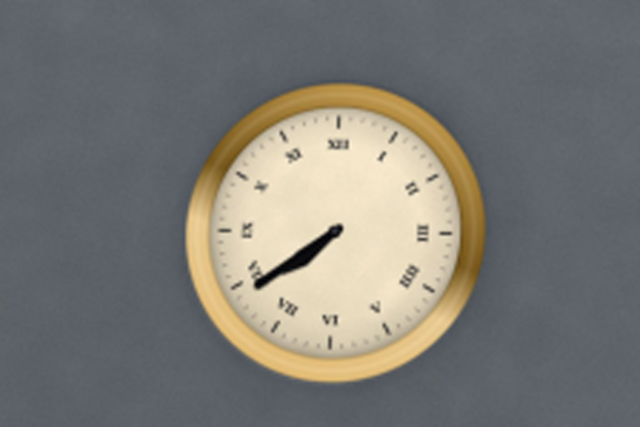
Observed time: 7:39
